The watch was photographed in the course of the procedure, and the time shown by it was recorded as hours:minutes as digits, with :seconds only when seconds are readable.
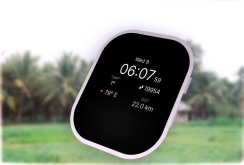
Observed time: 6:07
